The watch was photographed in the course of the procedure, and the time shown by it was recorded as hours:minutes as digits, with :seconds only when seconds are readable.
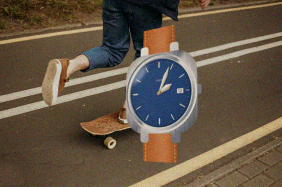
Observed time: 2:04
